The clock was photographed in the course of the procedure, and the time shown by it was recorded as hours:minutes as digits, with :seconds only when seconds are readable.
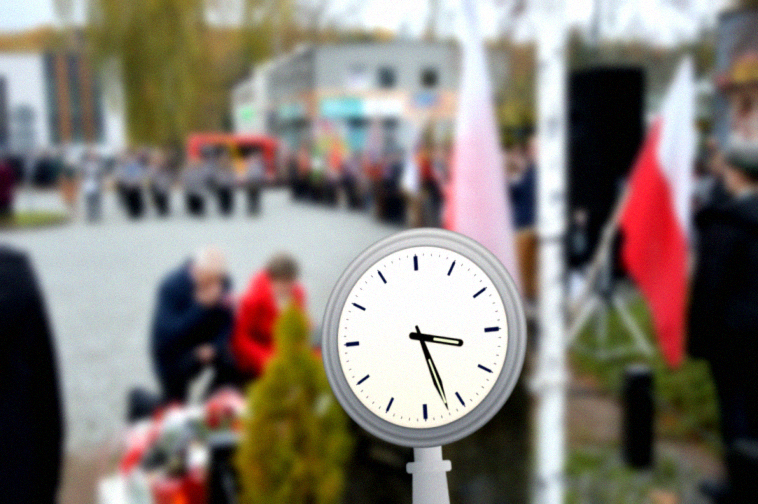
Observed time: 3:27
